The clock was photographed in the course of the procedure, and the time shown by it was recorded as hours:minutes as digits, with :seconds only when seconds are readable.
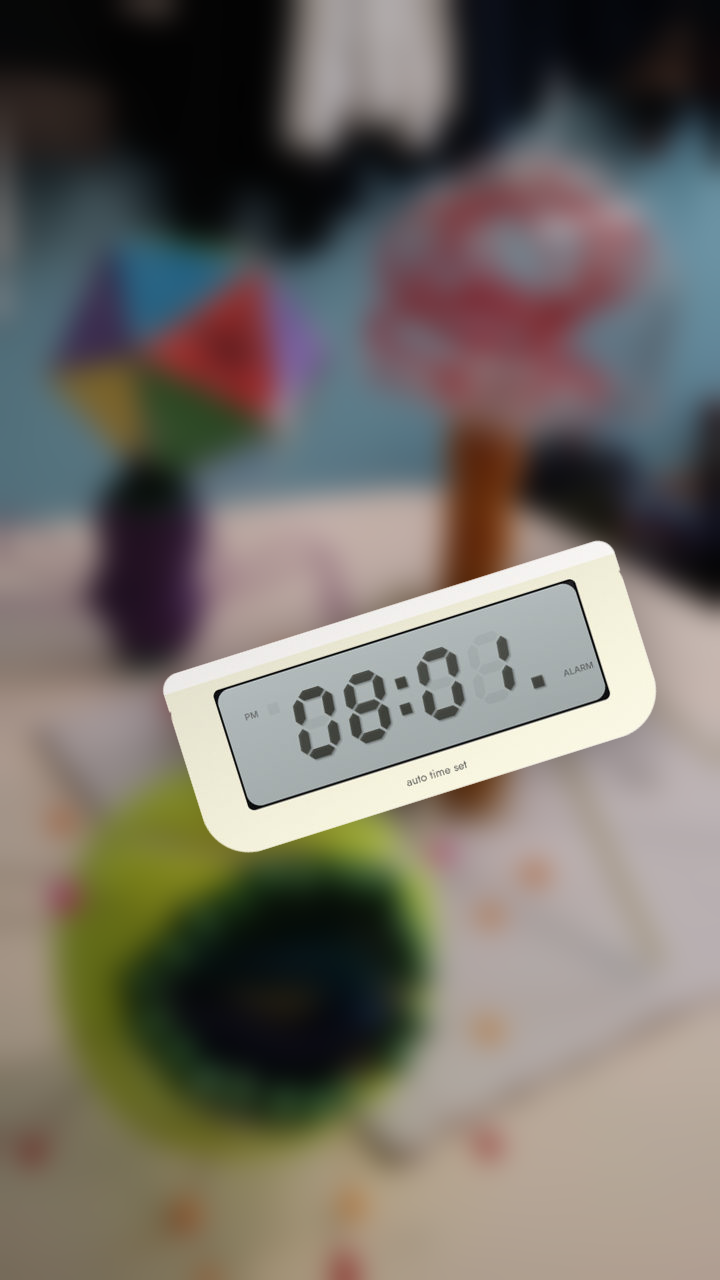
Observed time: 8:01
